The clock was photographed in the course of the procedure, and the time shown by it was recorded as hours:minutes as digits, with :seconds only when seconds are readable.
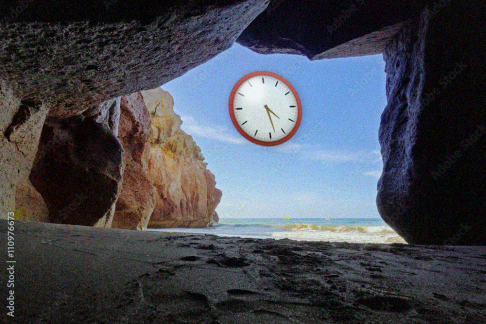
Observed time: 4:28
